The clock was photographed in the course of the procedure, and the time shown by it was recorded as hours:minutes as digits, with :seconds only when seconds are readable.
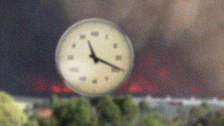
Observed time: 11:19
